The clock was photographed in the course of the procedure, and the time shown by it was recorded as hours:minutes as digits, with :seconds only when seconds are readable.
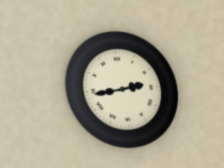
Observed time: 2:44
